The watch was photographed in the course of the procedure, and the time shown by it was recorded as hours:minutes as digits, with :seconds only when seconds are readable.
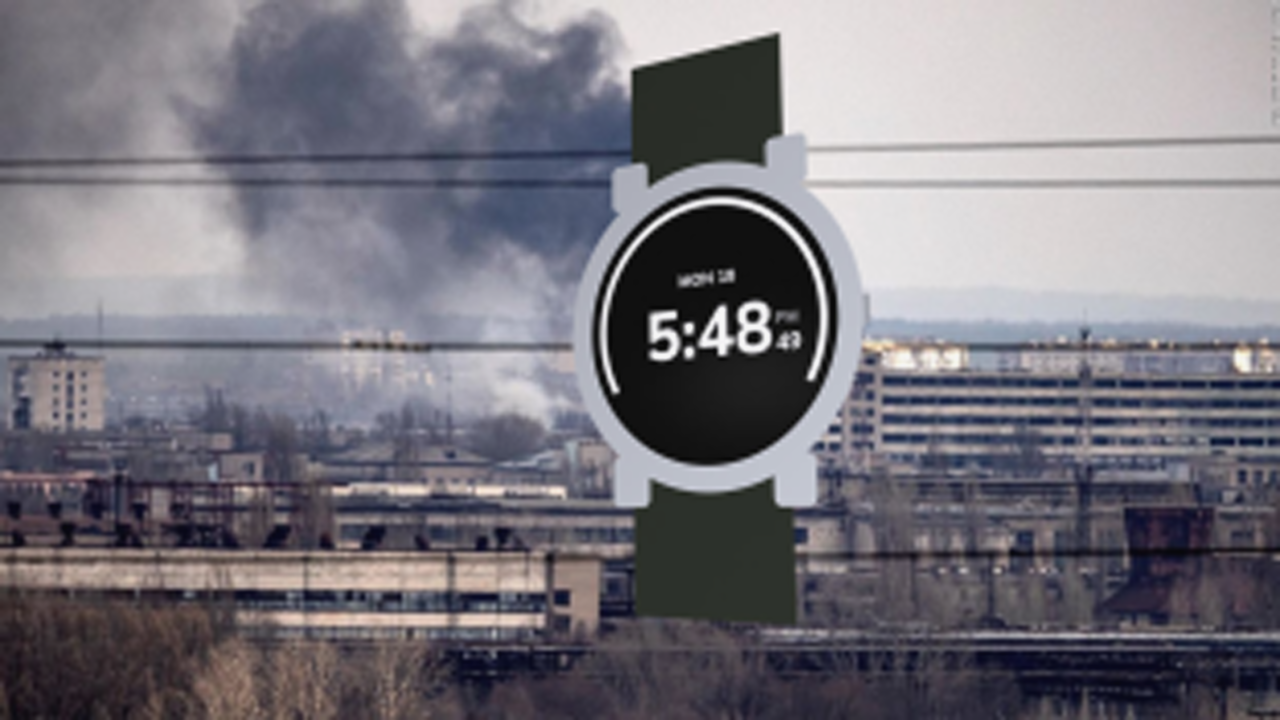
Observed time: 5:48
